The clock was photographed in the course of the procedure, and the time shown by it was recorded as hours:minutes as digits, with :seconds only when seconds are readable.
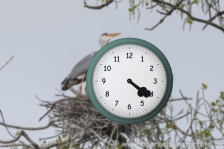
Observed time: 4:21
